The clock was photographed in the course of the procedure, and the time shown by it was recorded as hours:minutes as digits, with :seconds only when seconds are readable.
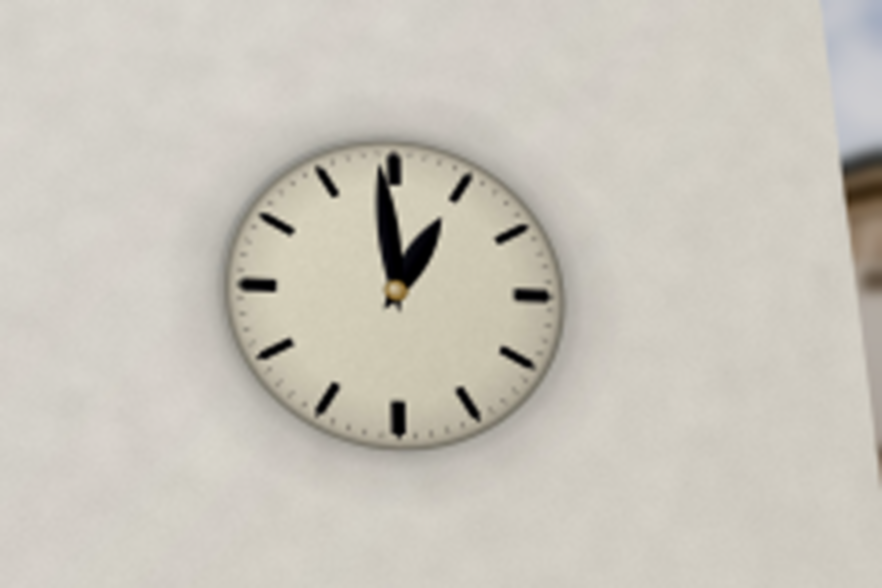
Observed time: 12:59
